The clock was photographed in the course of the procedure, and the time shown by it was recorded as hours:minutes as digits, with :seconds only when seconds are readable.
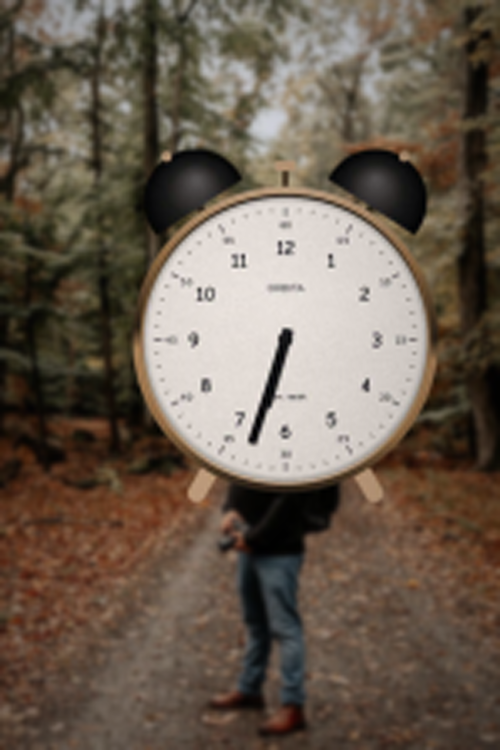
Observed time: 6:33
